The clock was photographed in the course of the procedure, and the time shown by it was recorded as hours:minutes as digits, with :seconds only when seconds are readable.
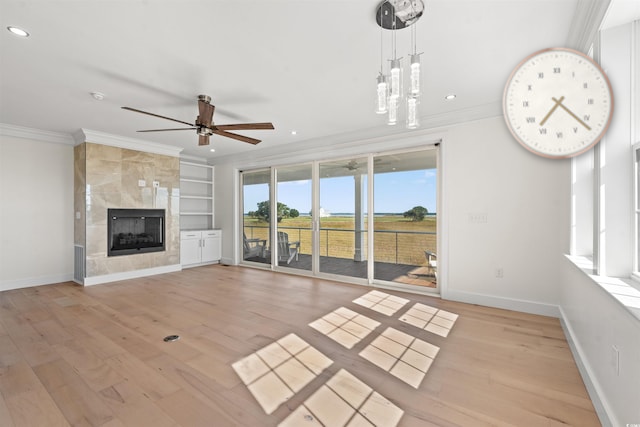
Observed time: 7:22
